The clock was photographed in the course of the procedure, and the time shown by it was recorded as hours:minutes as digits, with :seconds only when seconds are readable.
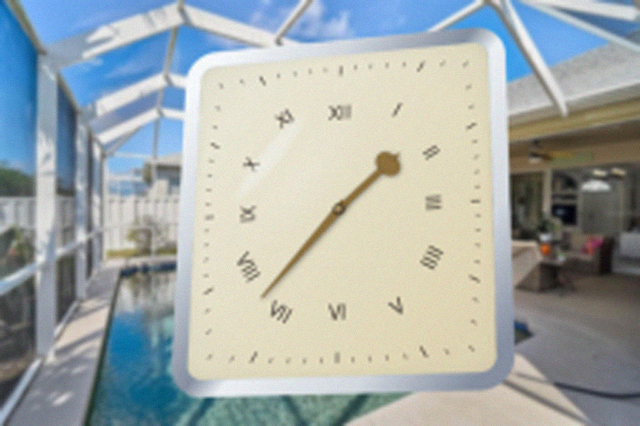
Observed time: 1:37
